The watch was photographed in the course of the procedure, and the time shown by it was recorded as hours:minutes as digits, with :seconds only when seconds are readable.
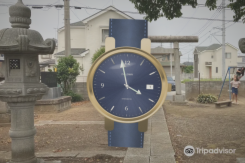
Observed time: 3:58
